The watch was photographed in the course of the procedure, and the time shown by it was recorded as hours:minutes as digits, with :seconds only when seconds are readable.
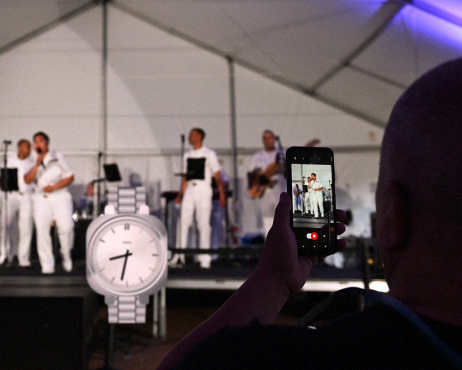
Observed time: 8:32
